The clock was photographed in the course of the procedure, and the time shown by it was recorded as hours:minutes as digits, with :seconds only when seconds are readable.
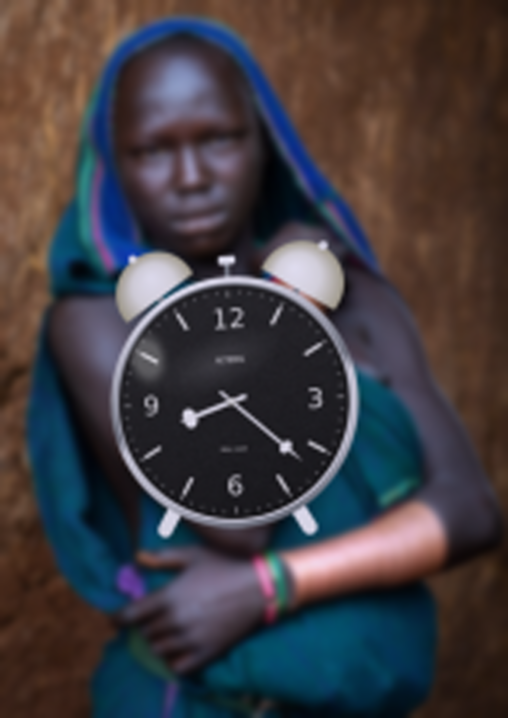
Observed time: 8:22
